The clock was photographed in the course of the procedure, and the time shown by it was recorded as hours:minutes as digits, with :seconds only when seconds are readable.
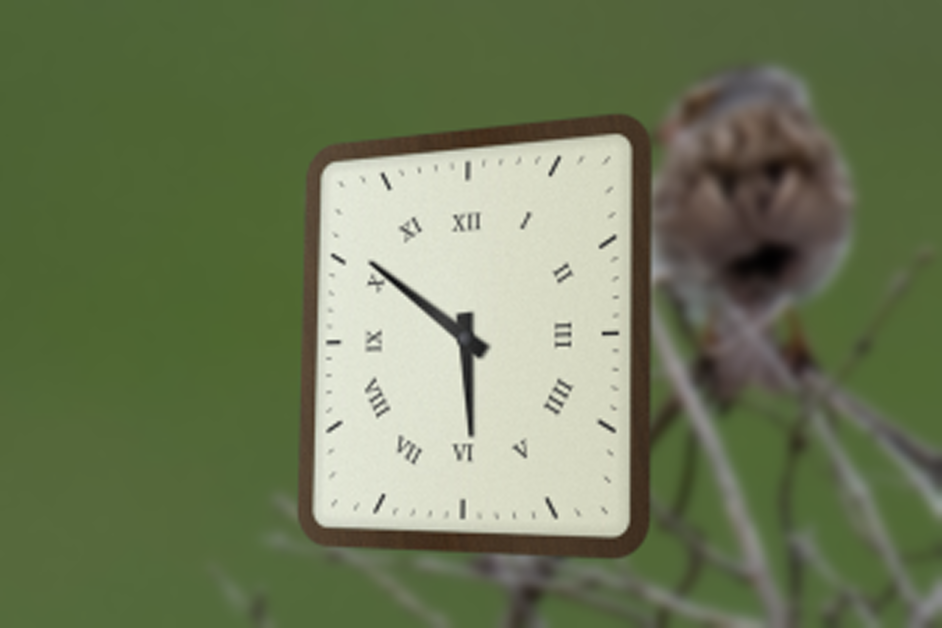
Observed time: 5:51
